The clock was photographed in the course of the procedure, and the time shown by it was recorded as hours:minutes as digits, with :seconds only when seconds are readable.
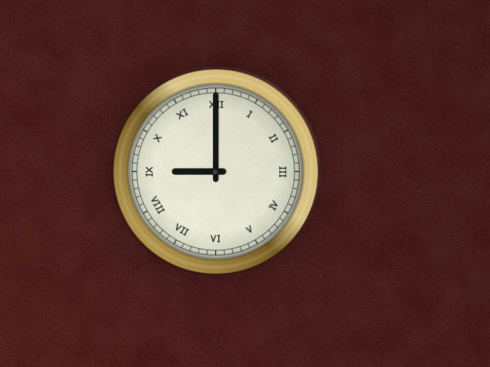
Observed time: 9:00
